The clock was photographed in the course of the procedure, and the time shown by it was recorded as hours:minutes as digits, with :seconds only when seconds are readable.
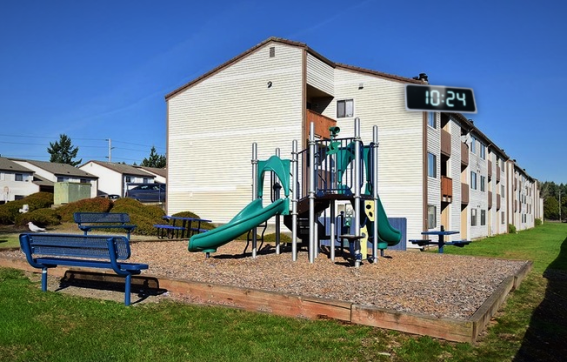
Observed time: 10:24
